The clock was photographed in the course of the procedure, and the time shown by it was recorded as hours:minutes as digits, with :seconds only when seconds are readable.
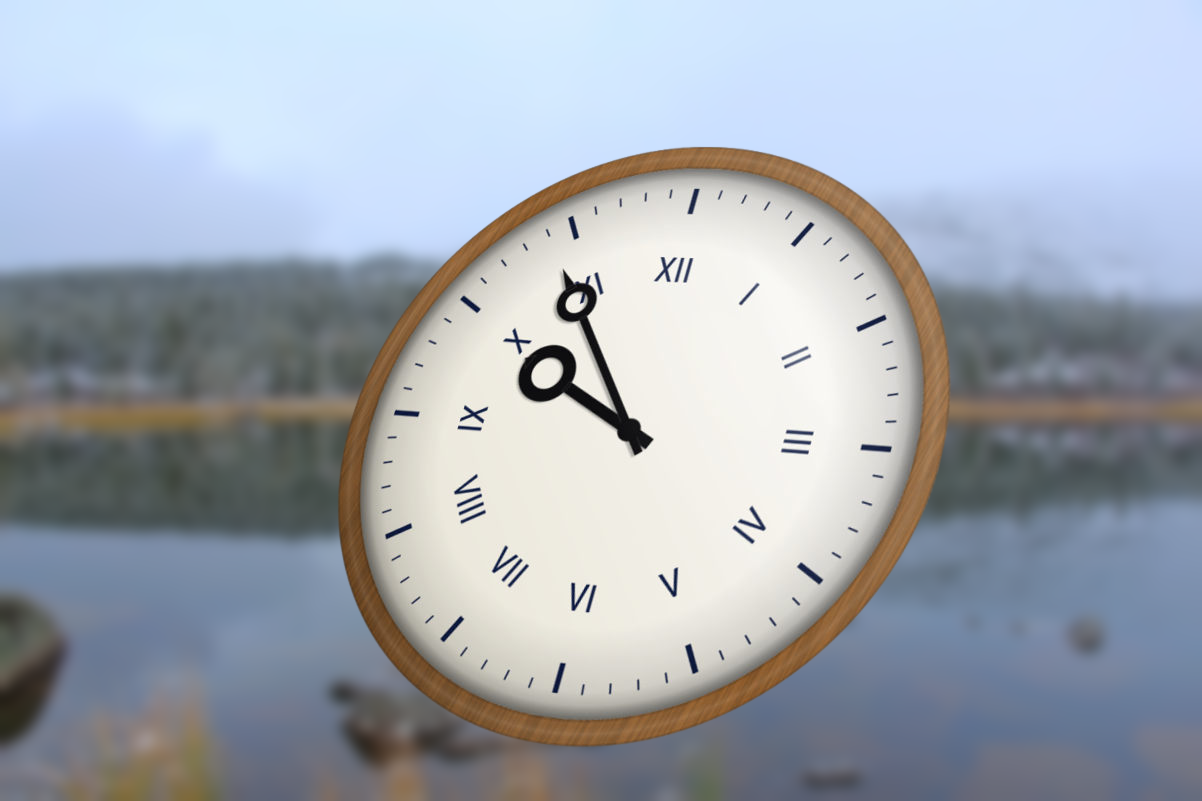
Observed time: 9:54
